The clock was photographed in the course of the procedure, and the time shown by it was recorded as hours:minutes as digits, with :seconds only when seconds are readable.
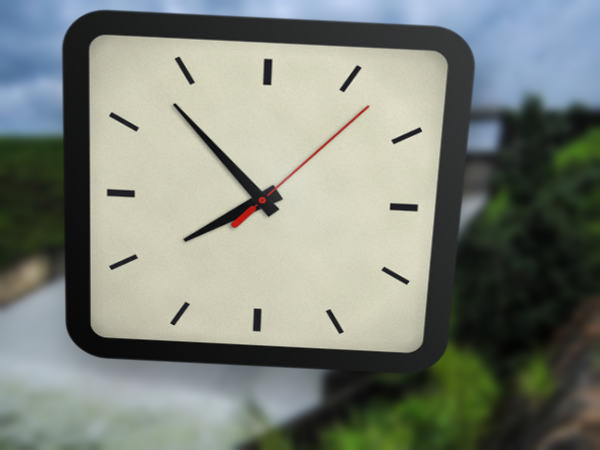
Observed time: 7:53:07
